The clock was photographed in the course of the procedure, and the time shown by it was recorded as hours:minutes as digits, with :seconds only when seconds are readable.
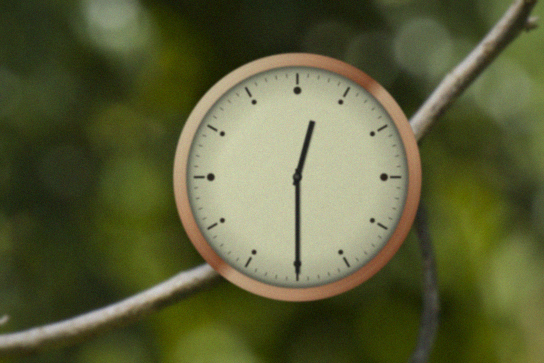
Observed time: 12:30
